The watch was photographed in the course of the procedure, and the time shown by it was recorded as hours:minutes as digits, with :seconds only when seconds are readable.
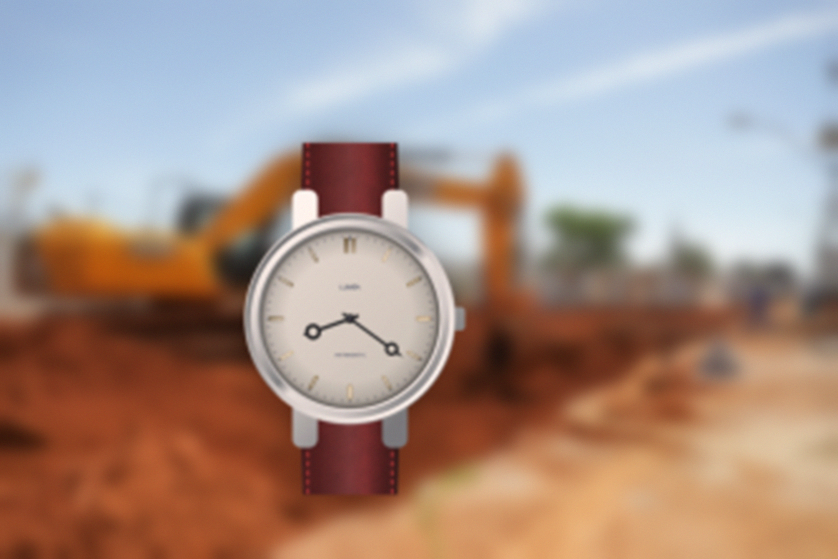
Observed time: 8:21
